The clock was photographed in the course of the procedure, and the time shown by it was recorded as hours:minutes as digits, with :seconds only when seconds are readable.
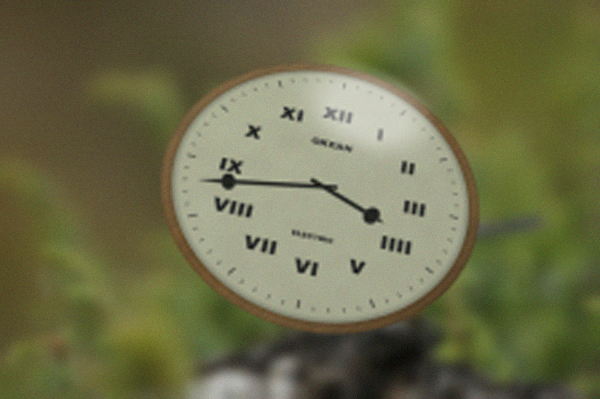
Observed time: 3:43
